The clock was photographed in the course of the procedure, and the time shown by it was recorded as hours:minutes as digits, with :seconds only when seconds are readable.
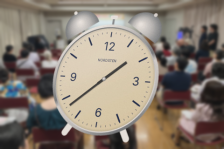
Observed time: 1:38
